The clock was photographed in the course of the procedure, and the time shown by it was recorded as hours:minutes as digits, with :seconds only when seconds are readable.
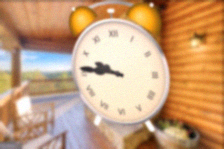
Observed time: 9:46
